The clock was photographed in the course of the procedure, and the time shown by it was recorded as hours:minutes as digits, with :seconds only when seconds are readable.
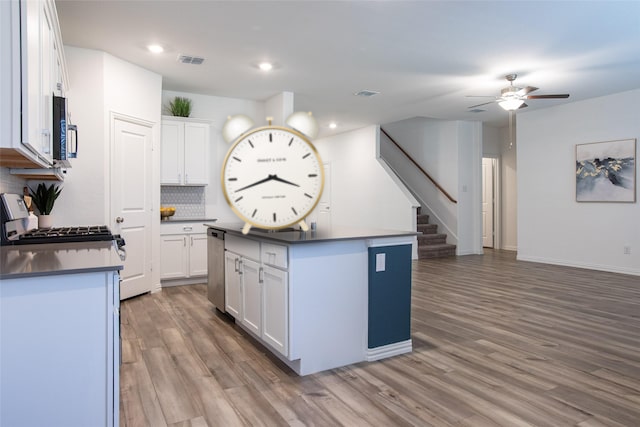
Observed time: 3:42
